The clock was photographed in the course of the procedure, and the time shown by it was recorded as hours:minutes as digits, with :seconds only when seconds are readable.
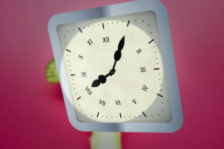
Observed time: 8:05
